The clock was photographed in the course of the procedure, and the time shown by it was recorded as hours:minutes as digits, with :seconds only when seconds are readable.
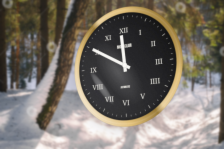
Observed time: 11:50
